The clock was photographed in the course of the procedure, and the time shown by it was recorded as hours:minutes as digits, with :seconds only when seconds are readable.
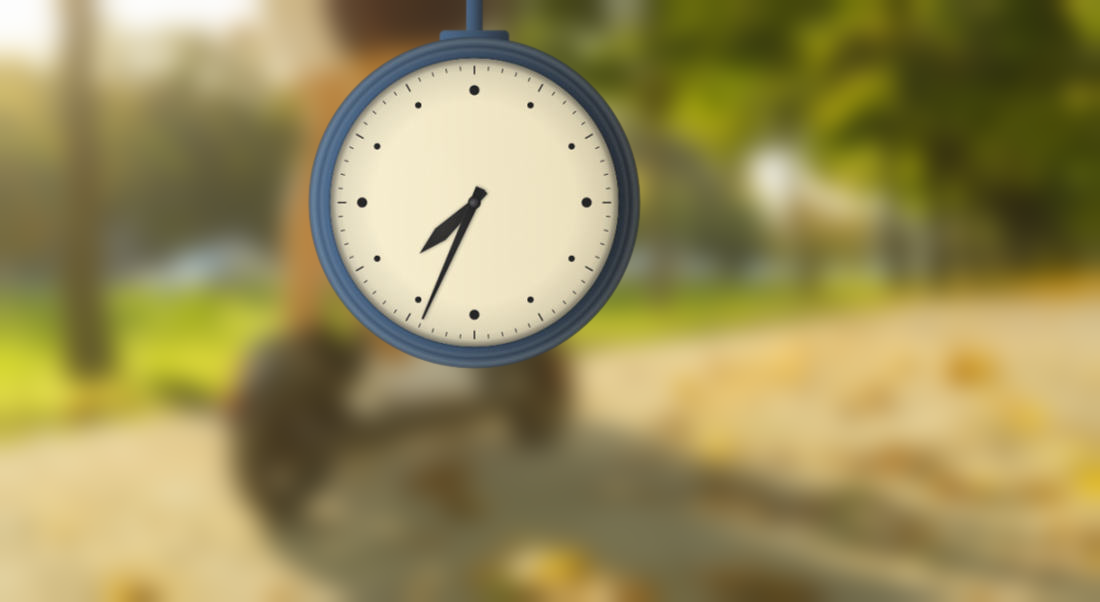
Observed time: 7:34
